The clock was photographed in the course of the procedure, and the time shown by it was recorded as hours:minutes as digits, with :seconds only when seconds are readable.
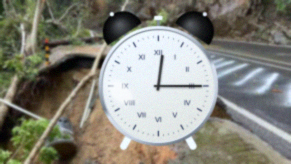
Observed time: 12:15
